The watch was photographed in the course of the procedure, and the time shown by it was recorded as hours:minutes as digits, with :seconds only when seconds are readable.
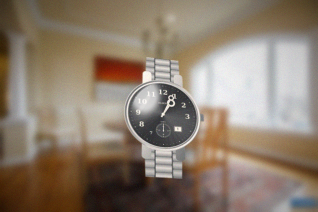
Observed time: 1:04
